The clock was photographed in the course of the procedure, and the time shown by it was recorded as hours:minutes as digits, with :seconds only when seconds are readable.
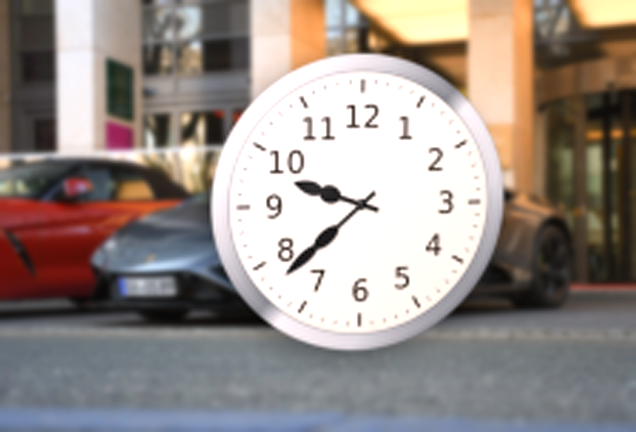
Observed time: 9:38
